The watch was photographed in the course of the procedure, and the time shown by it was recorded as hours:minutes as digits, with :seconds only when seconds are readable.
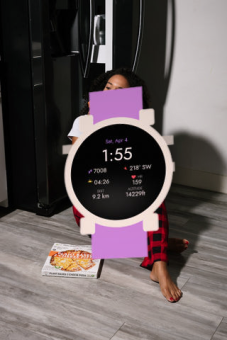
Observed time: 1:55
